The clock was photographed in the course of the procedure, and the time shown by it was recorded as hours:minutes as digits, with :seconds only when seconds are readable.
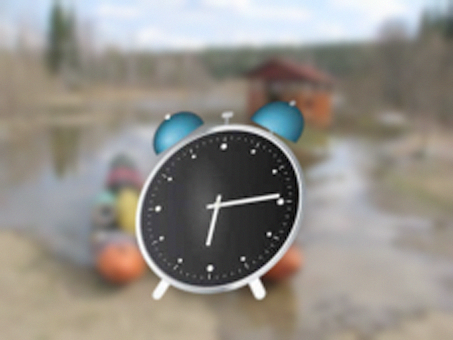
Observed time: 6:14
